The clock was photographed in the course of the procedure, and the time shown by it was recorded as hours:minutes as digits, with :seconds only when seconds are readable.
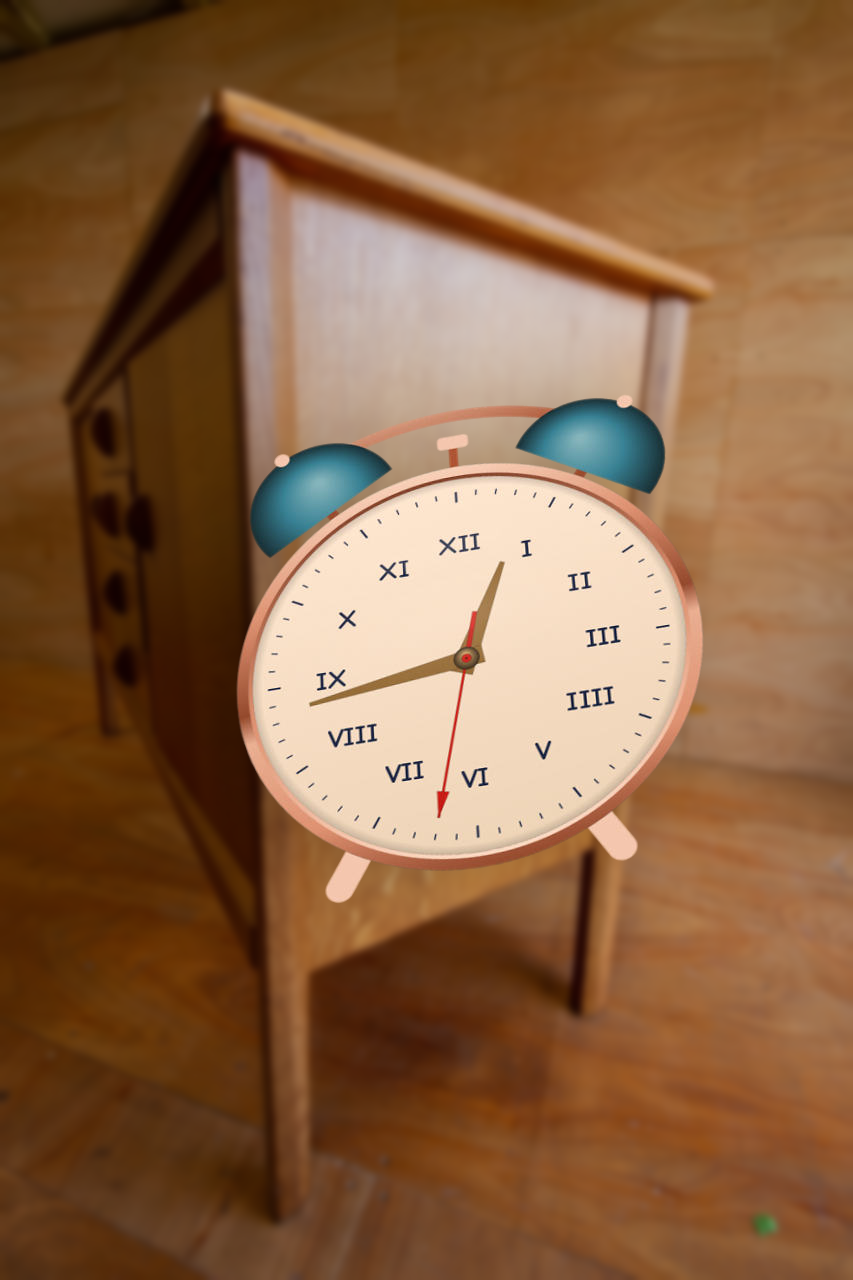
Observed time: 12:43:32
